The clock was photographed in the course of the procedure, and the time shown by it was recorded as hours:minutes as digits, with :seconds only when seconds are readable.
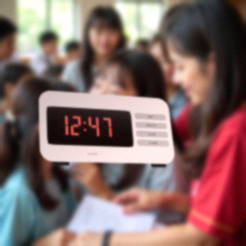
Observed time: 12:47
